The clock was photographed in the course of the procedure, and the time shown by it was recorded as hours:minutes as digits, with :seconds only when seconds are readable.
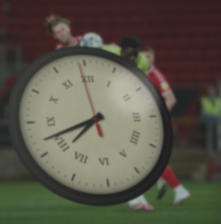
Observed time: 7:41:59
